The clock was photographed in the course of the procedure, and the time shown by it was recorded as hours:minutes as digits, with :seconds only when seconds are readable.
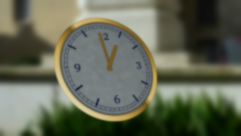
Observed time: 12:59
